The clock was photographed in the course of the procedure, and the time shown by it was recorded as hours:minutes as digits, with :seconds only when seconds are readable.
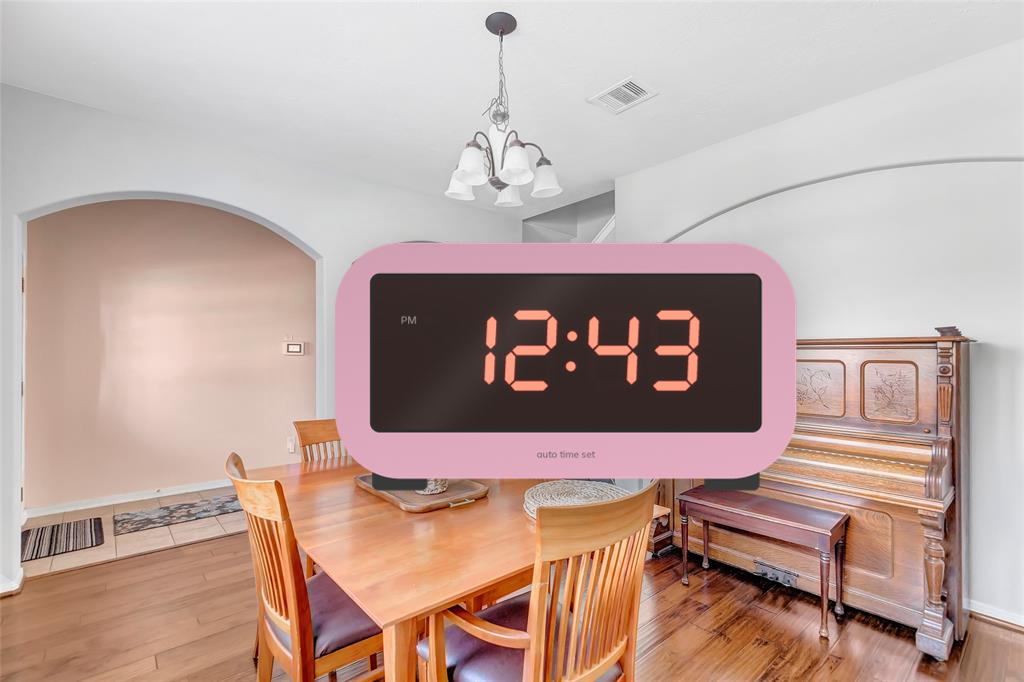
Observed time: 12:43
